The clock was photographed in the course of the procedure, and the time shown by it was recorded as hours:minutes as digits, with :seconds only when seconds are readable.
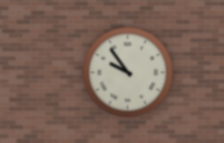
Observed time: 9:54
